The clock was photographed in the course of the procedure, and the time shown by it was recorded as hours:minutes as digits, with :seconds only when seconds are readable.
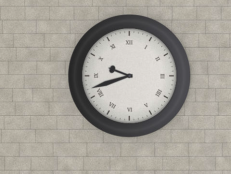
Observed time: 9:42
